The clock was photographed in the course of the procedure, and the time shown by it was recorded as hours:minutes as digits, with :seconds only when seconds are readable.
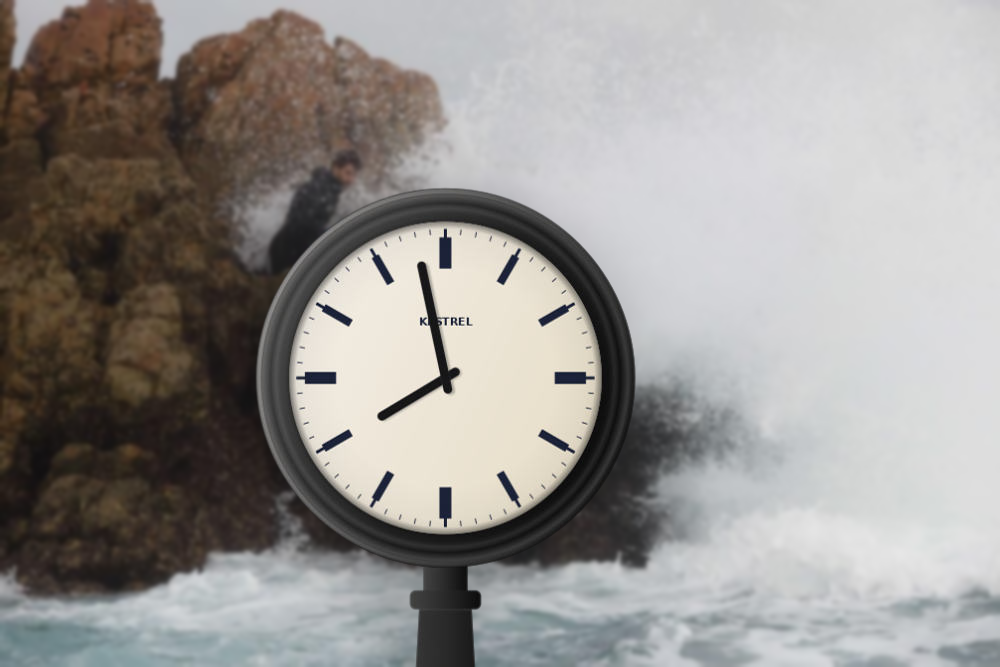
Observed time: 7:58
